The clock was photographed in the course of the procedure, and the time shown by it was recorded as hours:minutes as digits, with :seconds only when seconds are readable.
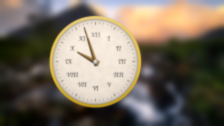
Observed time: 9:57
